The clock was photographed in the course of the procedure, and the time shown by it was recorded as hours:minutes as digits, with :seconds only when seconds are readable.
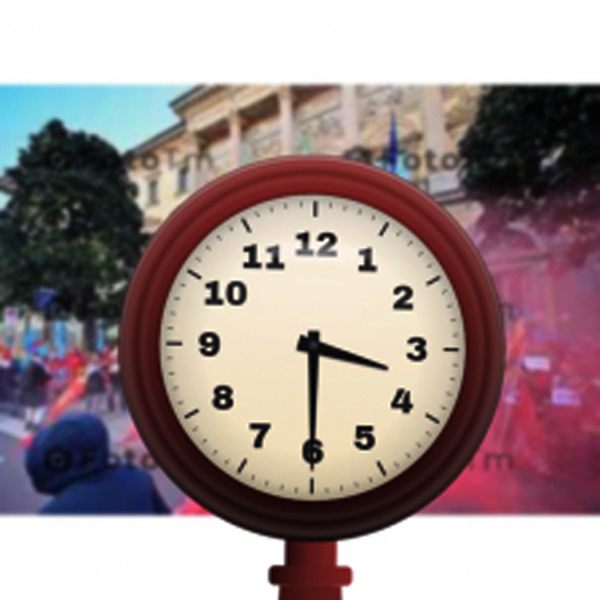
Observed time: 3:30
